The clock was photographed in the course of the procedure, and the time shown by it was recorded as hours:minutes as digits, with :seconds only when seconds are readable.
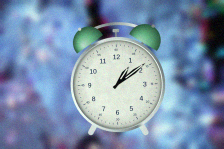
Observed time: 1:09
